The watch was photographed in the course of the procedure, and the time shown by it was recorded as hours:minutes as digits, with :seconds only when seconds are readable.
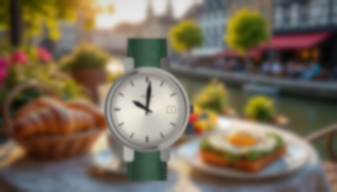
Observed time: 10:01
